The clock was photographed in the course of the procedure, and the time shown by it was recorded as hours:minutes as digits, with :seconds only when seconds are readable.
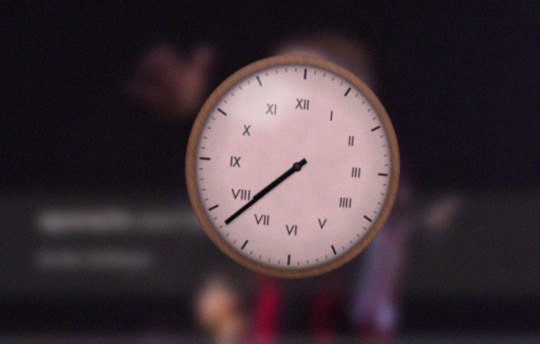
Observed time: 7:38
